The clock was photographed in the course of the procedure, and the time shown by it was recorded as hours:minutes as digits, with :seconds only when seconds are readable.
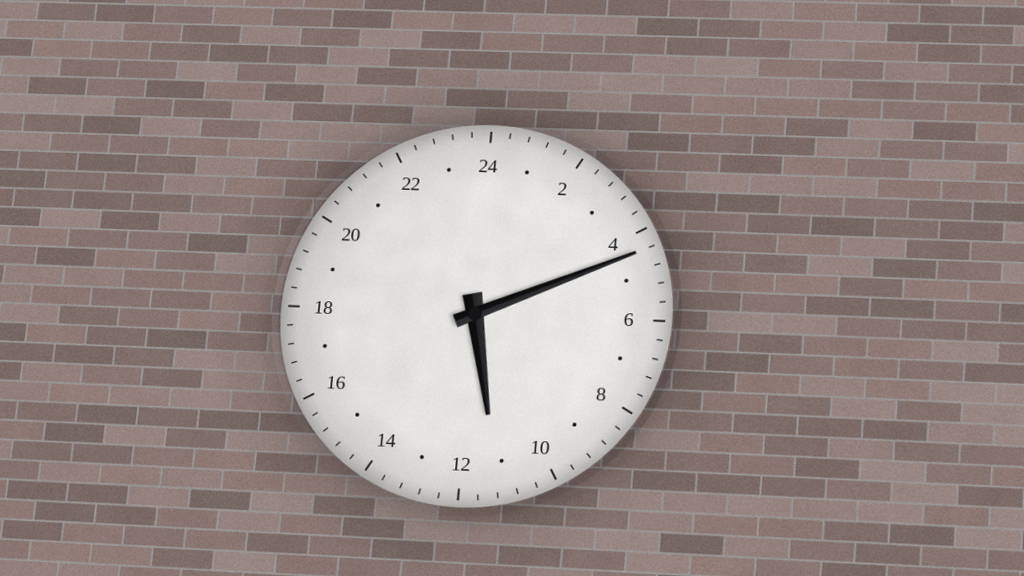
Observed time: 11:11
